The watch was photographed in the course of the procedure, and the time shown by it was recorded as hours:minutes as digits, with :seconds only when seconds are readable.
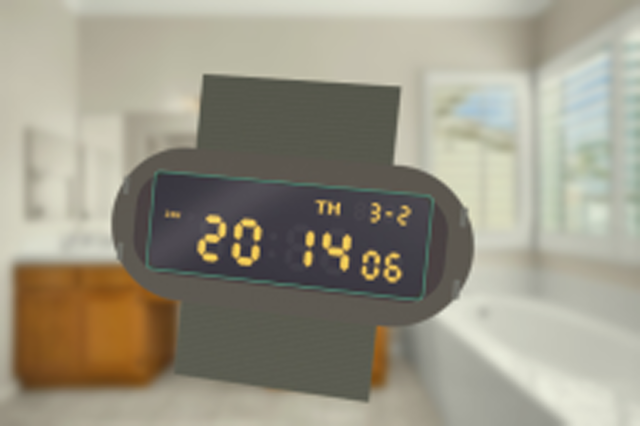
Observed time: 20:14:06
